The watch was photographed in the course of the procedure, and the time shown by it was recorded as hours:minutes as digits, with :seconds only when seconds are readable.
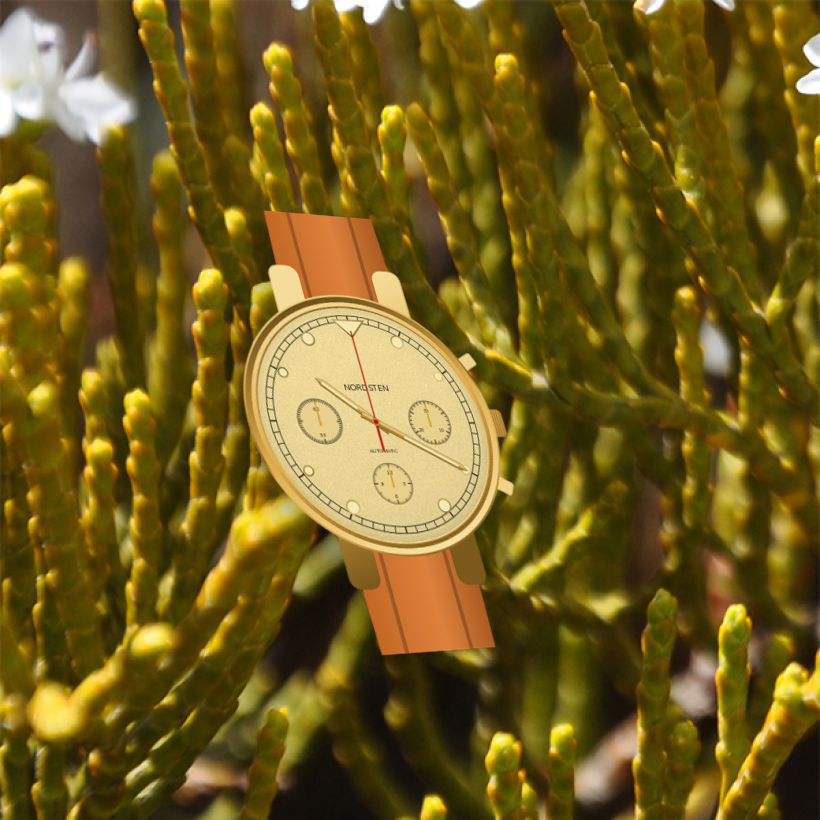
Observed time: 10:20
